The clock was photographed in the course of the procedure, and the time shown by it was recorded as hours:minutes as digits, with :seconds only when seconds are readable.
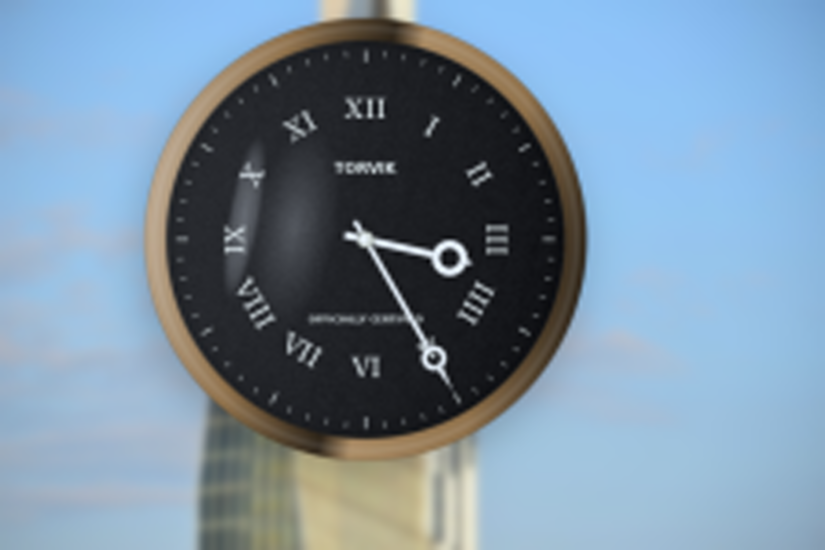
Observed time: 3:25
